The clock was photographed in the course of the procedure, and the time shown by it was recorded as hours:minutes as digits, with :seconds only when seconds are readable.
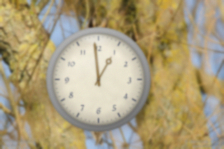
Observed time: 12:59
